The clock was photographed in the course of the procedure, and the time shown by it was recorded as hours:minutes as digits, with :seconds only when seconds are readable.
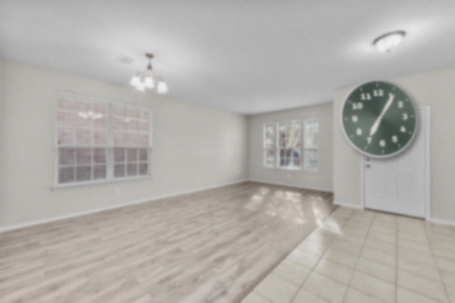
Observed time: 7:06
